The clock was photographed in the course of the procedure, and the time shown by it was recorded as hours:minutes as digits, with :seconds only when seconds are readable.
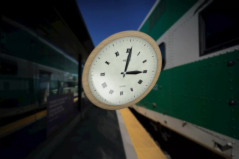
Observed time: 3:01
